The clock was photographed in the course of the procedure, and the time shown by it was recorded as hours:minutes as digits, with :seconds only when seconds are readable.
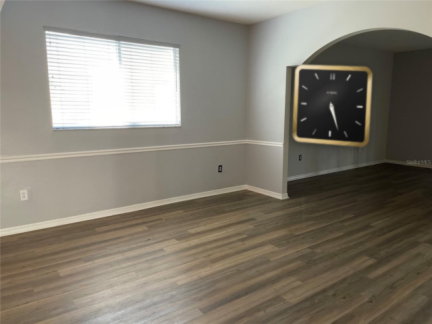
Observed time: 5:27
